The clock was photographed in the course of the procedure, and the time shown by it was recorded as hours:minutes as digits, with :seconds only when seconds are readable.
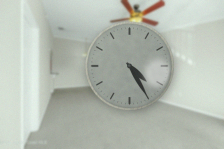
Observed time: 4:25
